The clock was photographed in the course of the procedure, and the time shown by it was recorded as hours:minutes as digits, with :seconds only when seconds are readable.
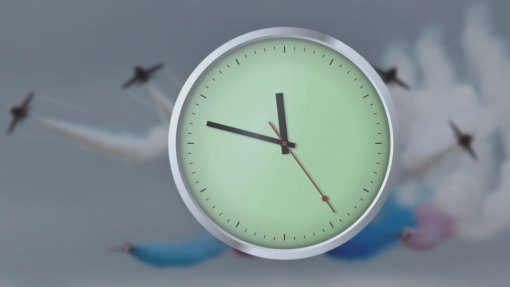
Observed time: 11:47:24
